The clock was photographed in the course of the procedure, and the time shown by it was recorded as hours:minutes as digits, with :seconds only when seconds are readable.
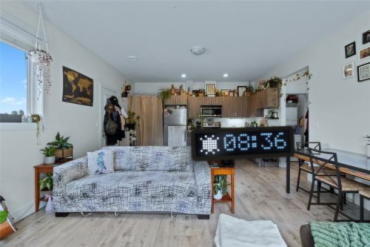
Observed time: 8:36
